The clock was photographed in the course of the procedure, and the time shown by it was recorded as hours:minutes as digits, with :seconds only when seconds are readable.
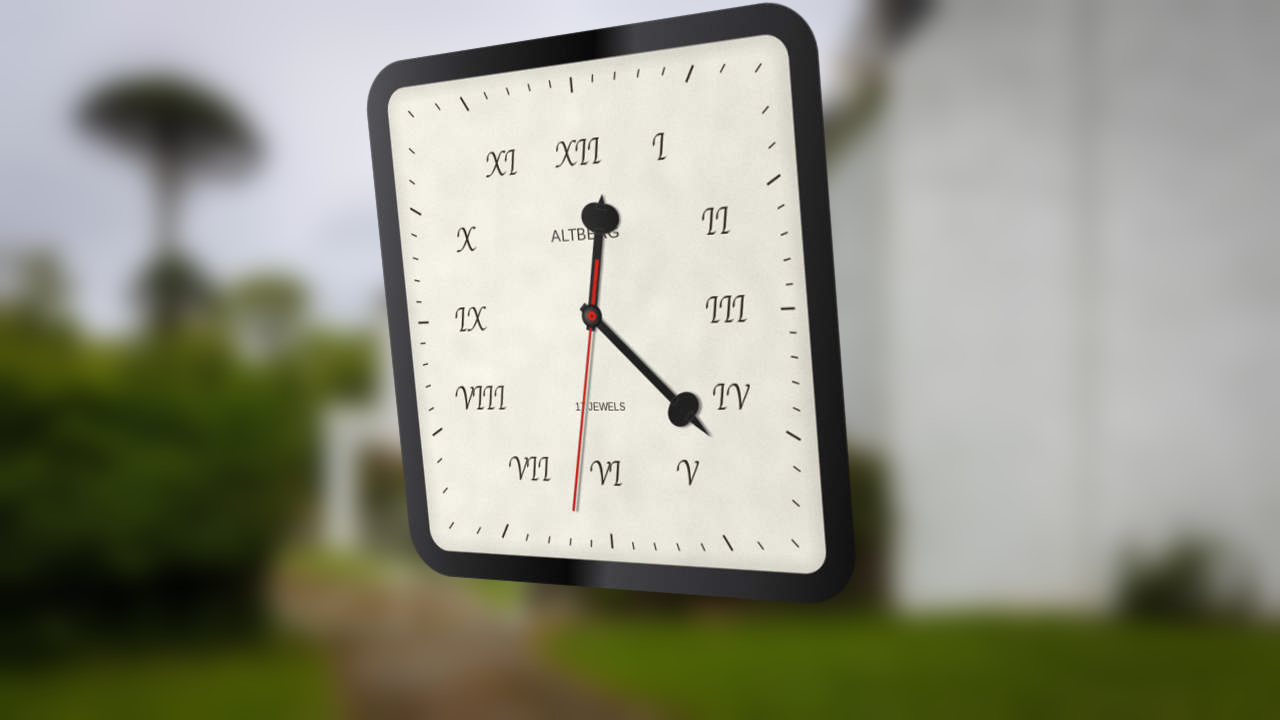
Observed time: 12:22:32
